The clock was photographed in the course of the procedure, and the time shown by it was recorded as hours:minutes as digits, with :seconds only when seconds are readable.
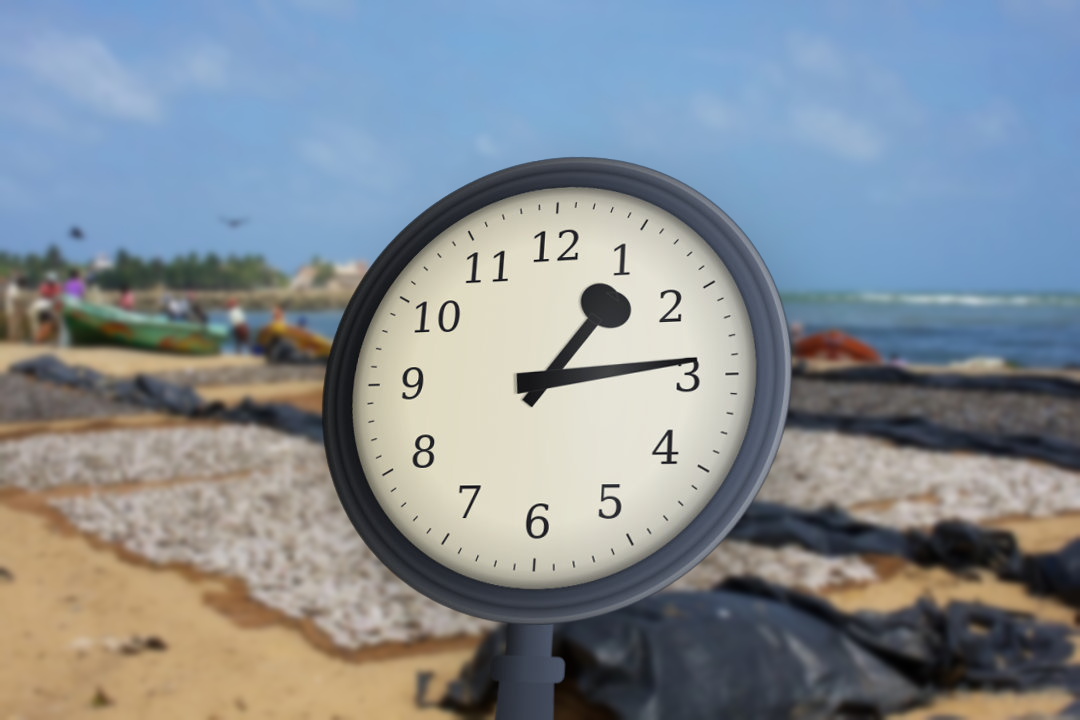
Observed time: 1:14
